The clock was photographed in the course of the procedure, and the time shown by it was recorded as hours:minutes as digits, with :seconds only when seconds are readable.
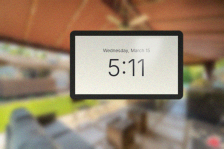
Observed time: 5:11
